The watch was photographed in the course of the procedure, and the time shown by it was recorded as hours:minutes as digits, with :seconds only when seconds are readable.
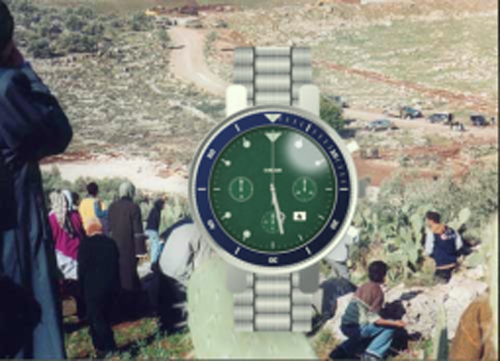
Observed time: 5:28
